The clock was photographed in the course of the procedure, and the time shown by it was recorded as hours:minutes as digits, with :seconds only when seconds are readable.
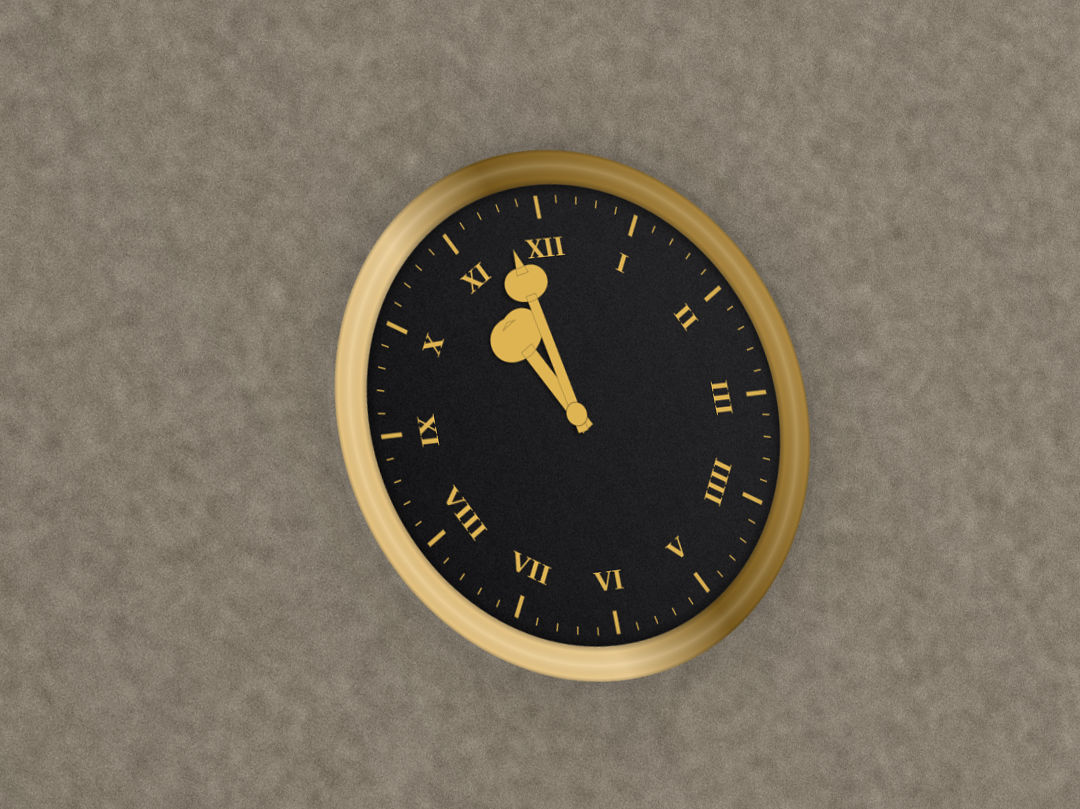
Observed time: 10:58
